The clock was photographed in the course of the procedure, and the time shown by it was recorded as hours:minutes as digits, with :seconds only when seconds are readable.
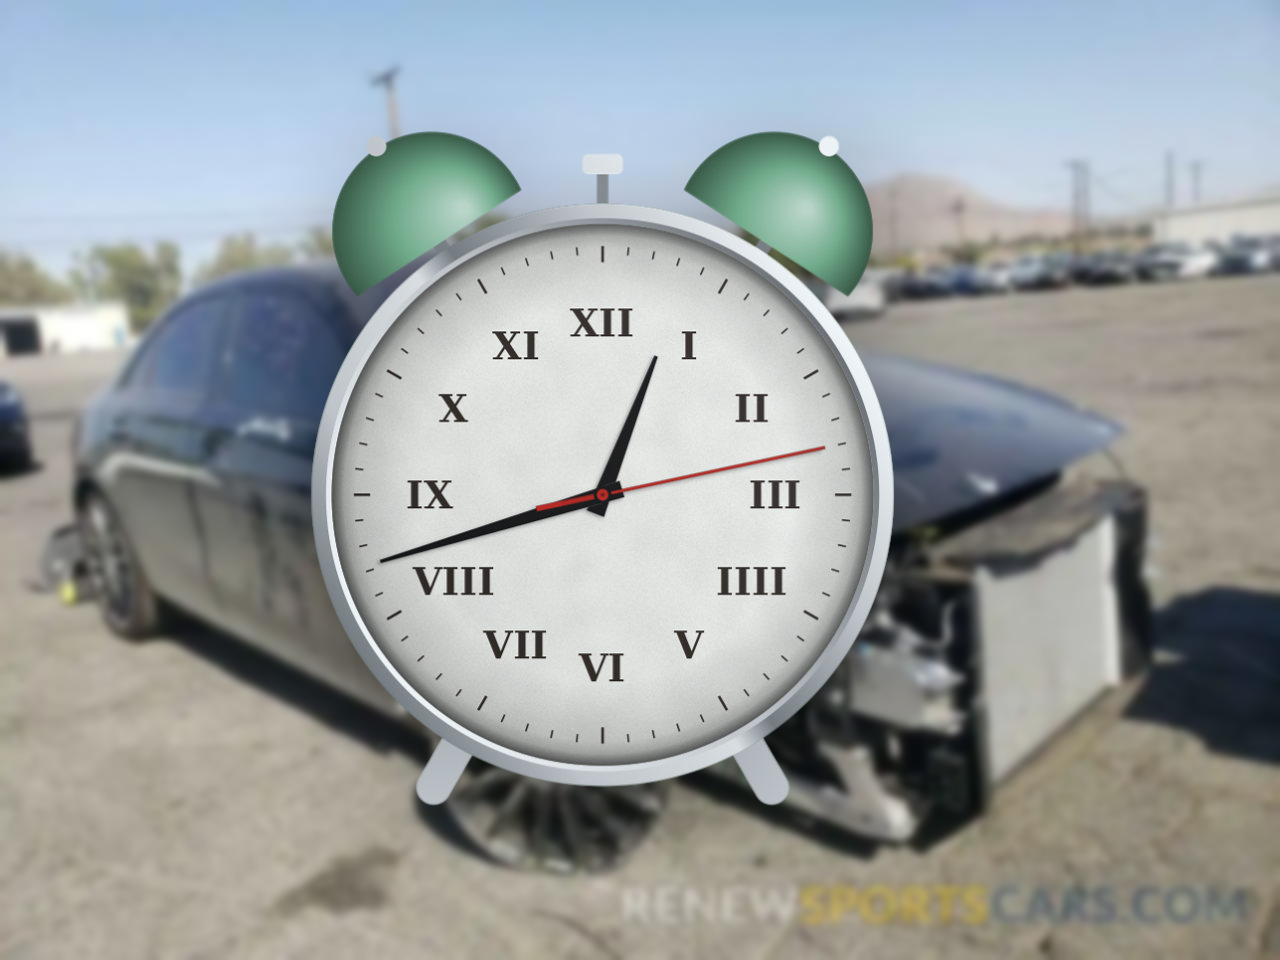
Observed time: 12:42:13
